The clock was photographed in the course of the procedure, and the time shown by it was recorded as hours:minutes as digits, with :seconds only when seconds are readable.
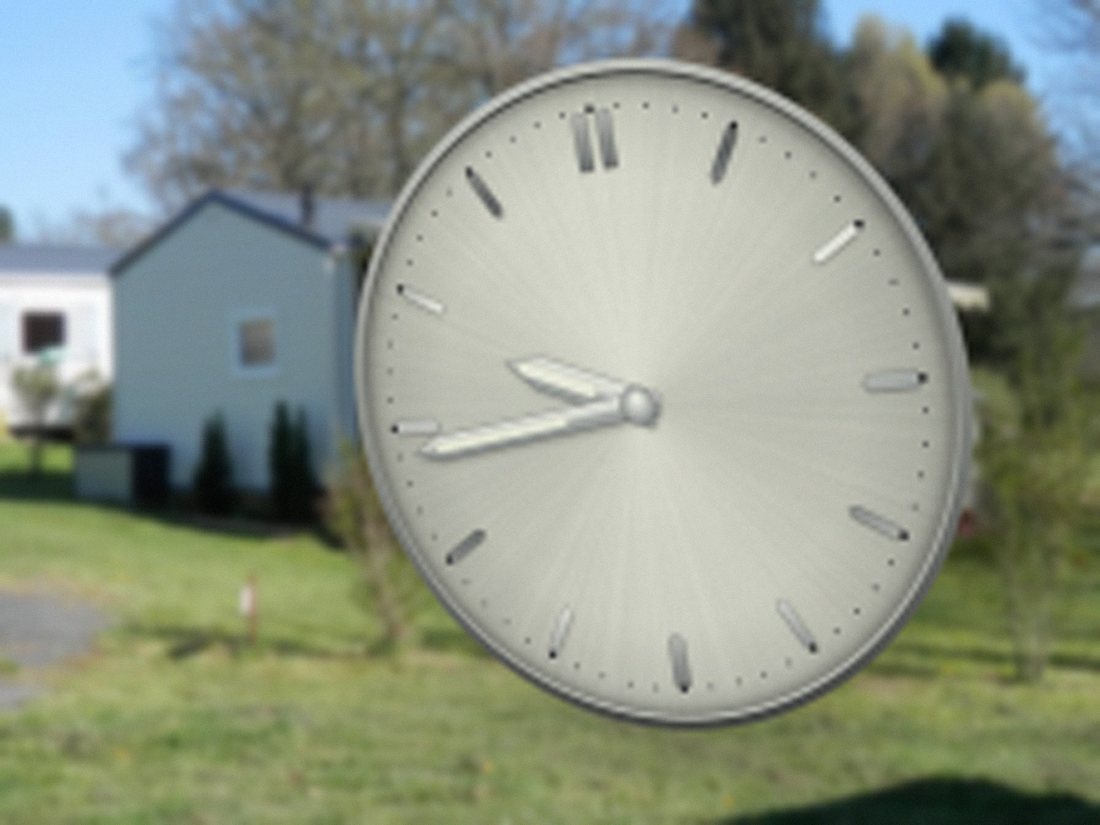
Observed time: 9:44
